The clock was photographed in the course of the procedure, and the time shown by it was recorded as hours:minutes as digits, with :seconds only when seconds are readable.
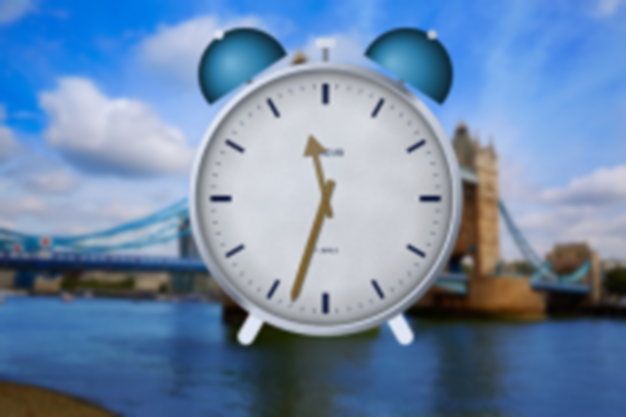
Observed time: 11:33
